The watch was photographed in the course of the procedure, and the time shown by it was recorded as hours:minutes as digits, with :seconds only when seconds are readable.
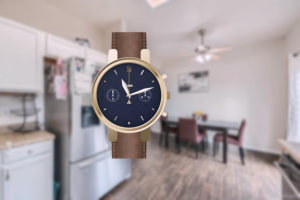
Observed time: 11:12
